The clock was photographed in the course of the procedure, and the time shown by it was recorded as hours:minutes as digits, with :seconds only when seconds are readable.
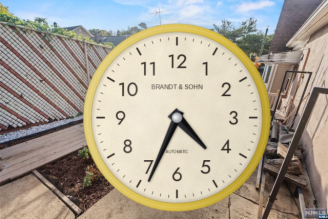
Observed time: 4:34
